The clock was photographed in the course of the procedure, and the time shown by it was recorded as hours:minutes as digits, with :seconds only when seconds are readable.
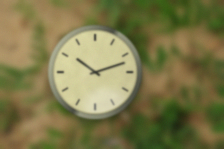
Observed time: 10:12
